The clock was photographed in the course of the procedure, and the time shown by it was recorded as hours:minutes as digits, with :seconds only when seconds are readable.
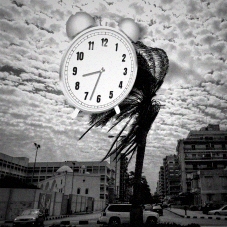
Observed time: 8:33
